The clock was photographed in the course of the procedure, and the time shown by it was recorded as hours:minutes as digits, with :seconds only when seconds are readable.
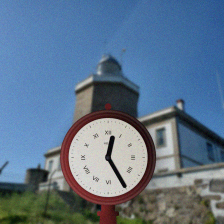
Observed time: 12:25
